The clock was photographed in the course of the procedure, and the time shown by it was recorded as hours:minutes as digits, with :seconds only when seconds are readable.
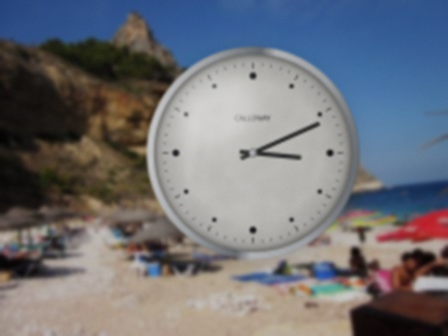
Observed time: 3:11
